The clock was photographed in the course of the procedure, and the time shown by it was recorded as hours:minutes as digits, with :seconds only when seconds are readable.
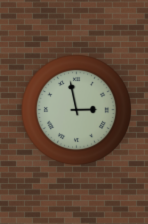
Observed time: 2:58
